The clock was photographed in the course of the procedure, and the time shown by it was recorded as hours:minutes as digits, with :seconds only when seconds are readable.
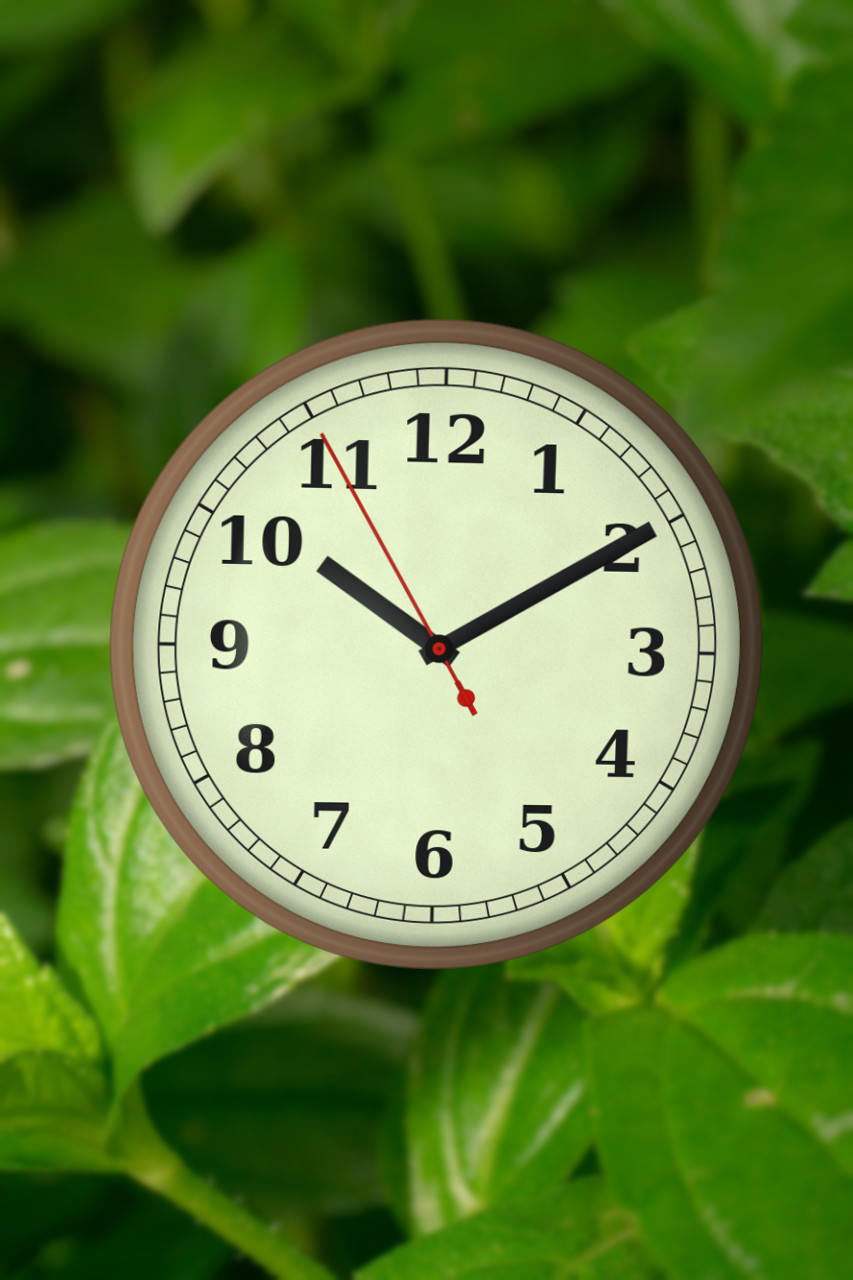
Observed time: 10:09:55
